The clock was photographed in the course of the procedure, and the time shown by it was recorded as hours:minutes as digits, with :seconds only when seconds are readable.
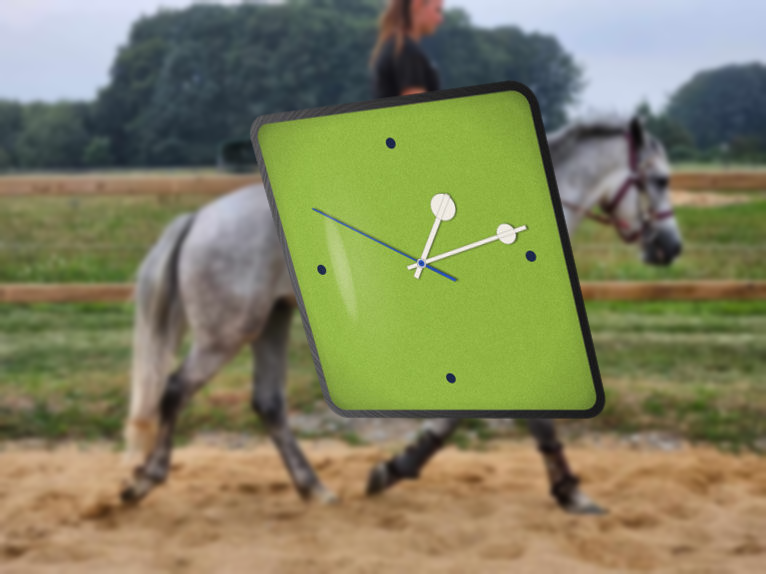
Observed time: 1:12:50
